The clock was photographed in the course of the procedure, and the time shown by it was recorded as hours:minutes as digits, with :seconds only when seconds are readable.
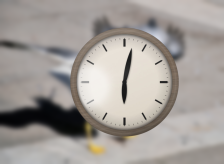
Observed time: 6:02
